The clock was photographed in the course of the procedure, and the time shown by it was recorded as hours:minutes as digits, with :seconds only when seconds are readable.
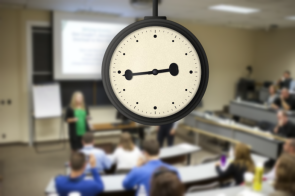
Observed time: 2:44
